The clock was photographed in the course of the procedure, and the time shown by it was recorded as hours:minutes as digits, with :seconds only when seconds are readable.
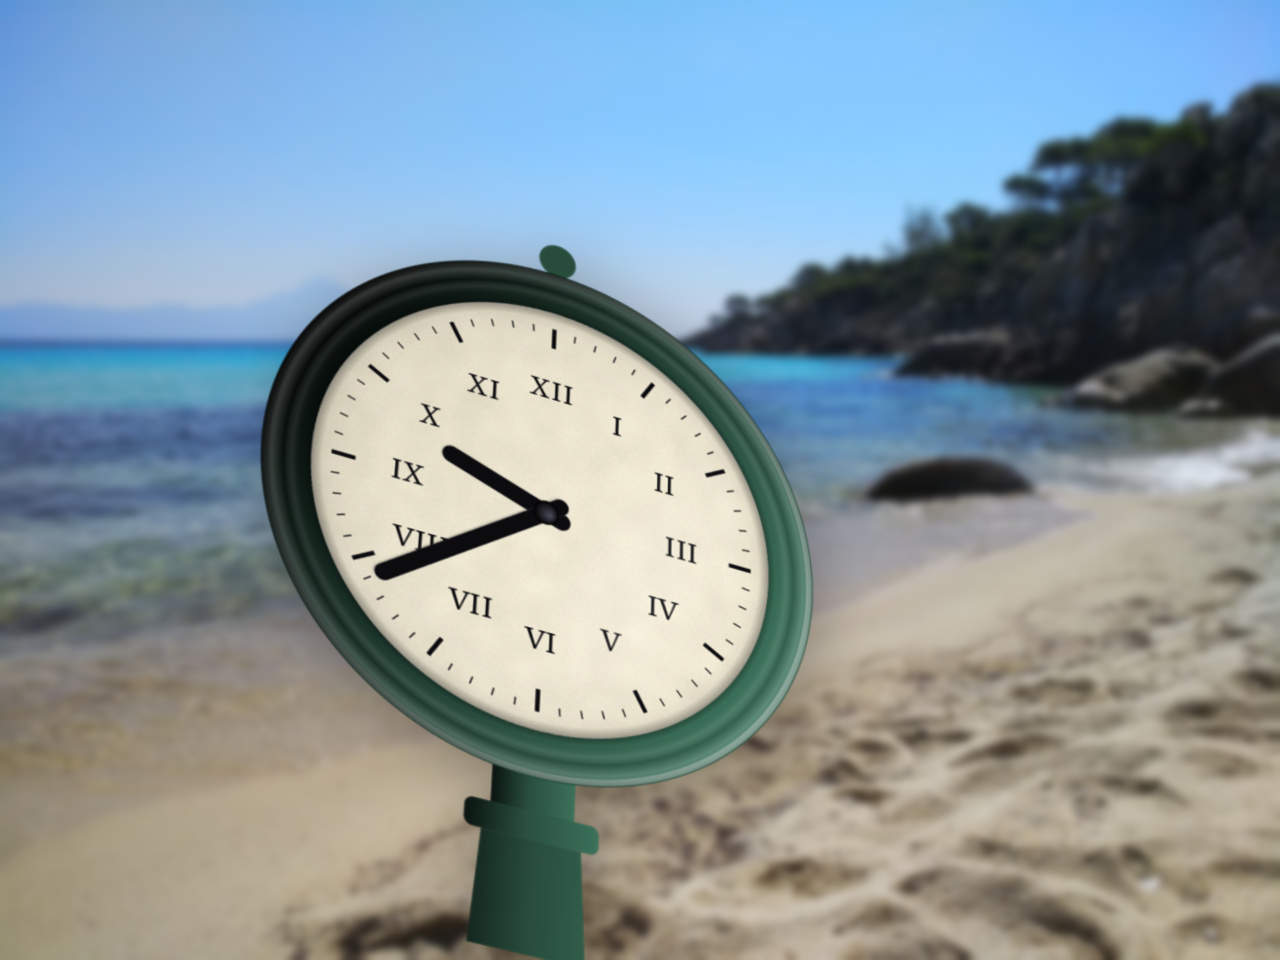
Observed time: 9:39
